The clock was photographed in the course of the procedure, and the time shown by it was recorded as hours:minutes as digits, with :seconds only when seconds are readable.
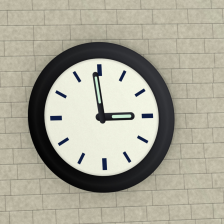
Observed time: 2:59
